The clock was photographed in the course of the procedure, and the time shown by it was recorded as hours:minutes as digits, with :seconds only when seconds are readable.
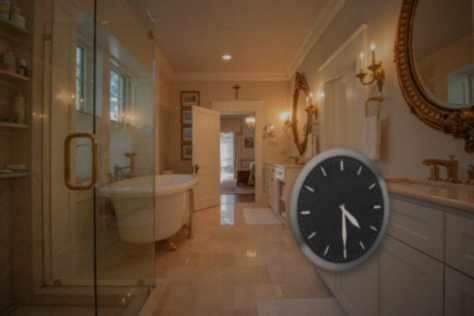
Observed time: 4:30
